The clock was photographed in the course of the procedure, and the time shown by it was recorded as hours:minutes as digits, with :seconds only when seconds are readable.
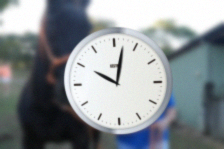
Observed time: 10:02
